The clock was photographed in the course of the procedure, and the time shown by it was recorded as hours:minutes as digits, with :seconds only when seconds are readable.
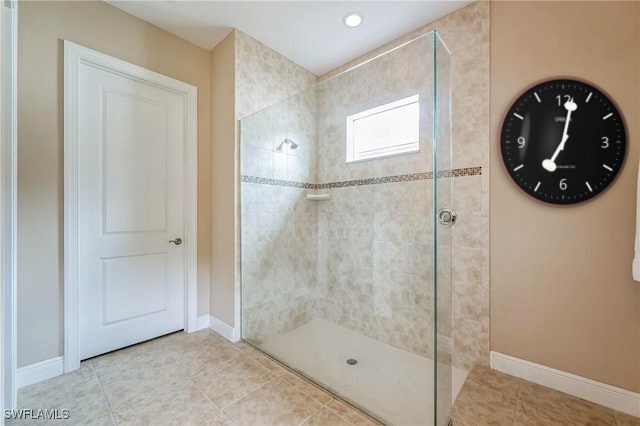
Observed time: 7:02
